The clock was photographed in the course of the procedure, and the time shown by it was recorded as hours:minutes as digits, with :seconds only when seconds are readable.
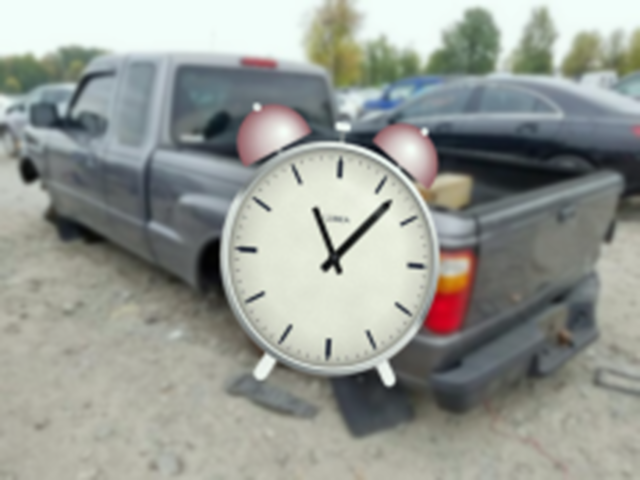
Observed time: 11:07
